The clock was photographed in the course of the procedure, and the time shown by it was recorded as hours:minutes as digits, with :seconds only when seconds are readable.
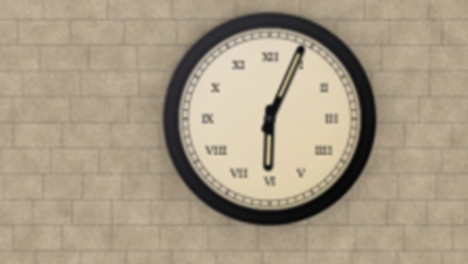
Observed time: 6:04
